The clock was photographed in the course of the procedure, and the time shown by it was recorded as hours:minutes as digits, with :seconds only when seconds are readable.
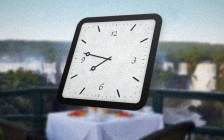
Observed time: 7:47
